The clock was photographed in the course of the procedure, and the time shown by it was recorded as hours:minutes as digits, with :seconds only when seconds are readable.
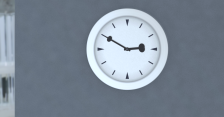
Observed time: 2:50
